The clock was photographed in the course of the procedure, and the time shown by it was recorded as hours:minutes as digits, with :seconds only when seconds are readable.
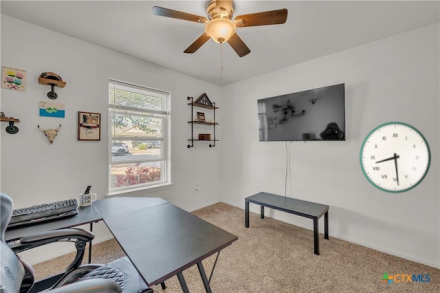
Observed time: 8:29
